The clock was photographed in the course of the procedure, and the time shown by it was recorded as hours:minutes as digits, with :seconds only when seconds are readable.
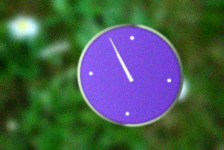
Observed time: 10:55
